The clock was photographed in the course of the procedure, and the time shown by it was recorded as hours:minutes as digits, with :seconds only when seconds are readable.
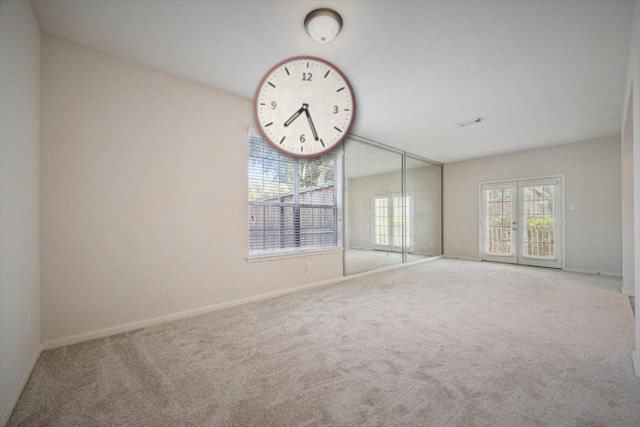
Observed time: 7:26
